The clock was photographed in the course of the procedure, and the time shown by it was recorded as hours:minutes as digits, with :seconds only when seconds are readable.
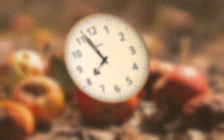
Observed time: 7:57
